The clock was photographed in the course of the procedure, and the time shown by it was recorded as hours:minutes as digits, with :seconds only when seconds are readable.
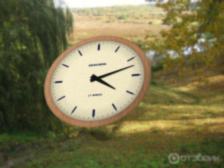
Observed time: 4:12
